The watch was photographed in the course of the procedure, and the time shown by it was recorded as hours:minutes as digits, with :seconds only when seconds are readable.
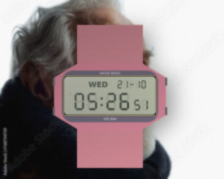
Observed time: 5:26:51
